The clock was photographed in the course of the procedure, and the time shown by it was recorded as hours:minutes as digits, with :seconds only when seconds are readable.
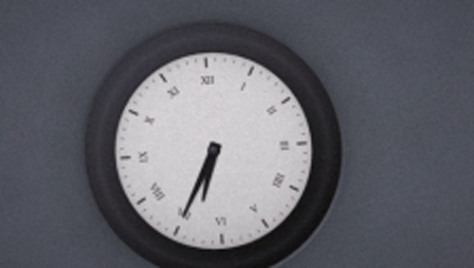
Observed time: 6:35
